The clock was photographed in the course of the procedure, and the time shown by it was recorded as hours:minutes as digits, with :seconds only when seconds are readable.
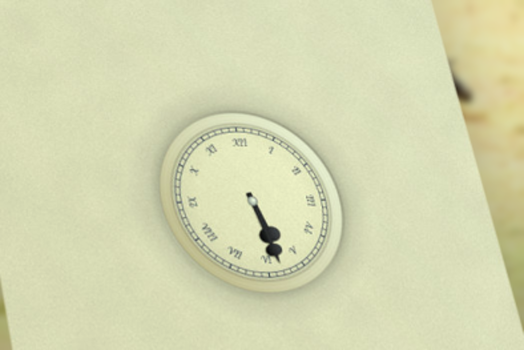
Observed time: 5:28
